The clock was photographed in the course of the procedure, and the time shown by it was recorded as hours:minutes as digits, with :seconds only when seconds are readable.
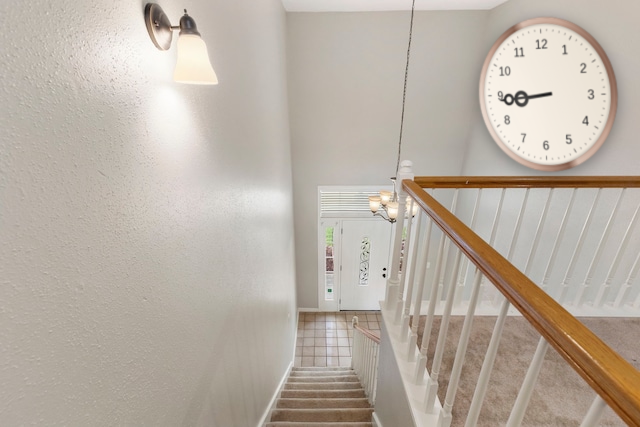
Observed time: 8:44
